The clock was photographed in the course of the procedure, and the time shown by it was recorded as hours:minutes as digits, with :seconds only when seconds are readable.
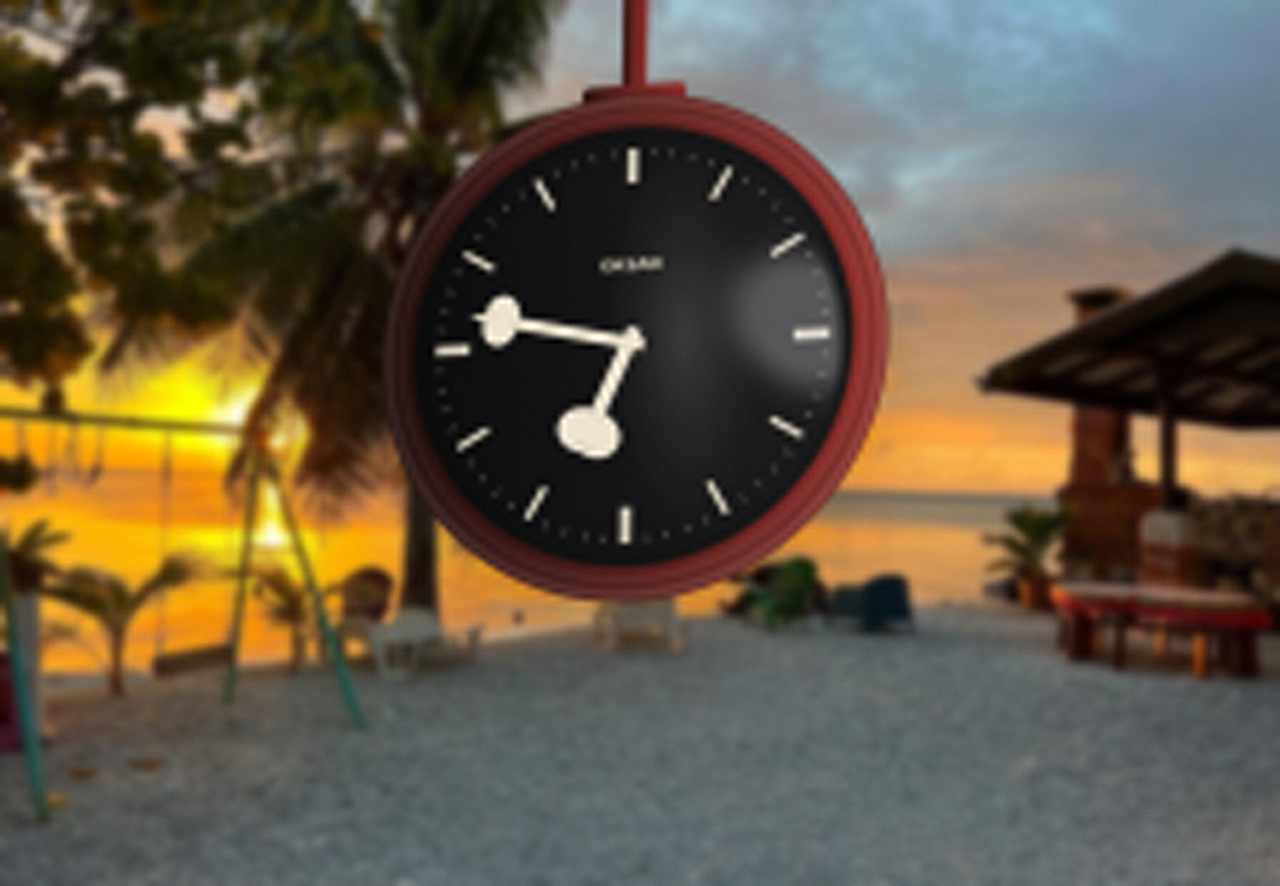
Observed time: 6:47
